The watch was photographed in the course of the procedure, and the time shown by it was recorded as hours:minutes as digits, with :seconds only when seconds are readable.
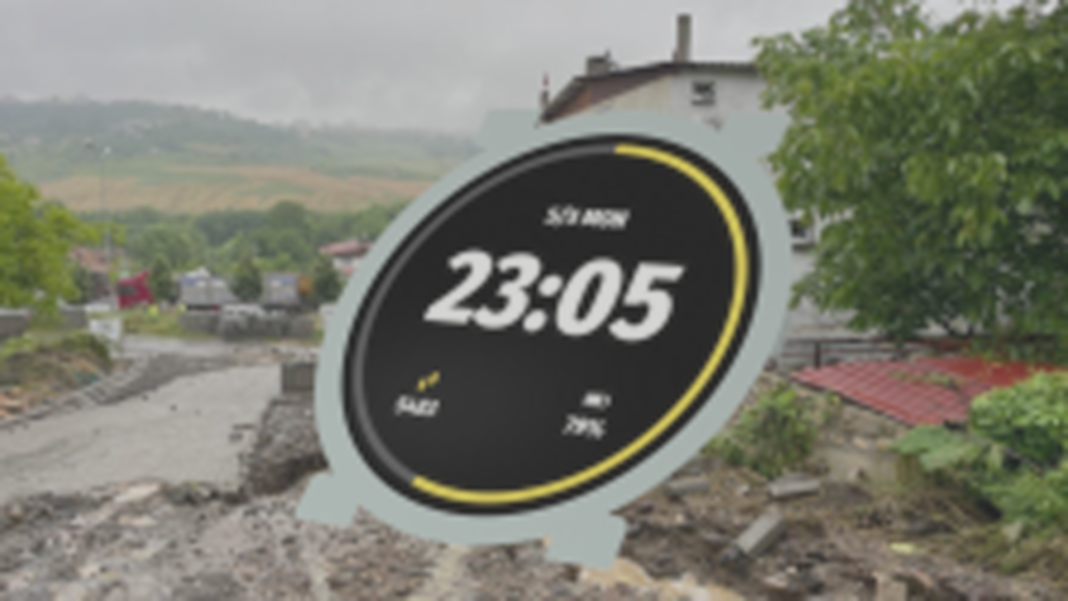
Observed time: 23:05
